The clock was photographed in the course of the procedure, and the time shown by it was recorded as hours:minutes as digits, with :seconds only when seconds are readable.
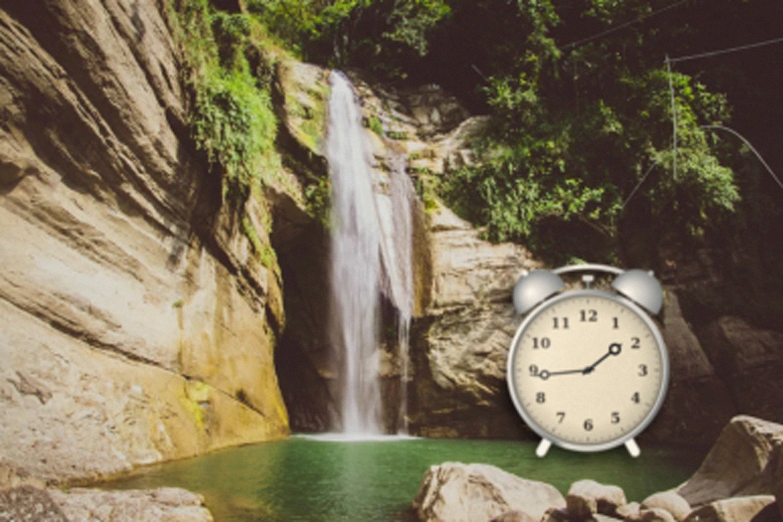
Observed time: 1:44
